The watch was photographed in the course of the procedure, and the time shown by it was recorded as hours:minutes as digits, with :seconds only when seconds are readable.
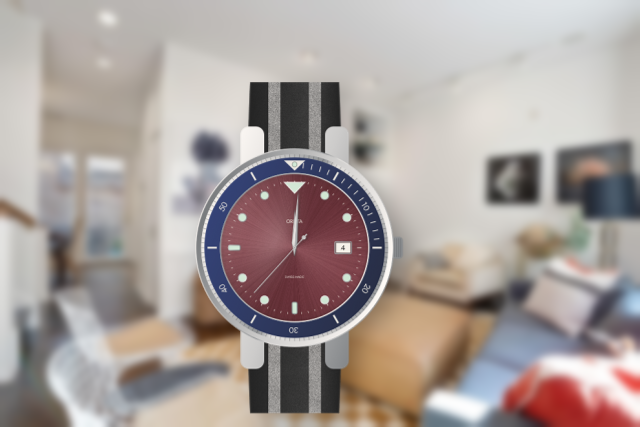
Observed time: 12:00:37
